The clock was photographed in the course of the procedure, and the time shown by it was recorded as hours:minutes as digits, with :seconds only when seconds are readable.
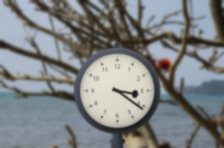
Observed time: 3:21
